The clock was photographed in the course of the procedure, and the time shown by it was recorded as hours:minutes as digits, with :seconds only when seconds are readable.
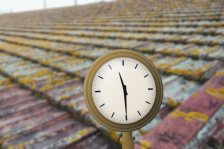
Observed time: 11:30
